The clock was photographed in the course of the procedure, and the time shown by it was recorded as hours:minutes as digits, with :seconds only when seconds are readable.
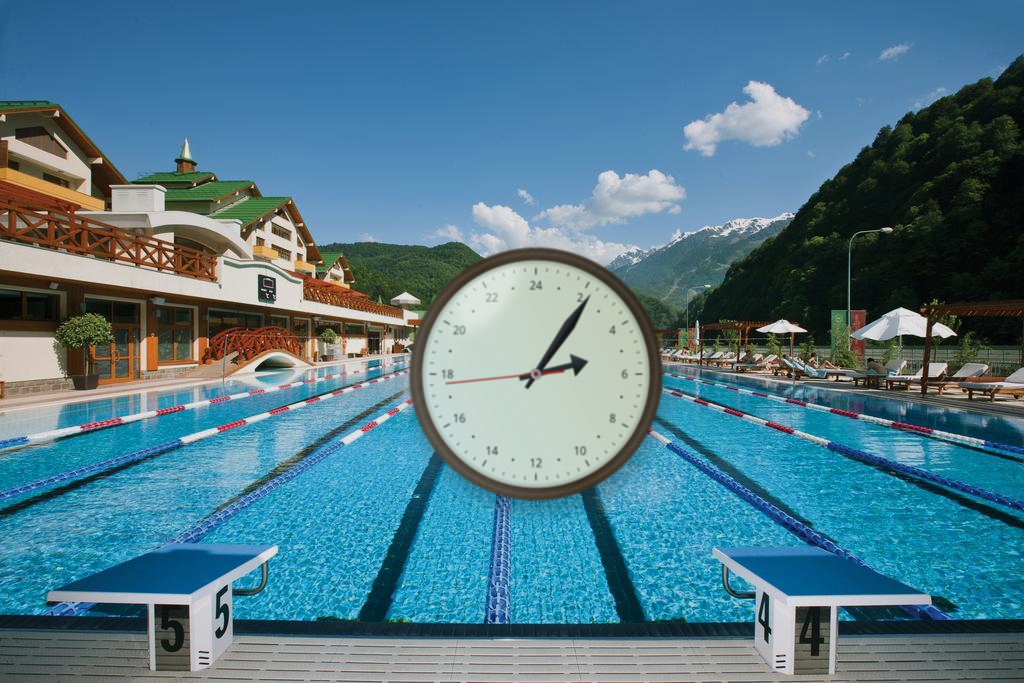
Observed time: 5:05:44
